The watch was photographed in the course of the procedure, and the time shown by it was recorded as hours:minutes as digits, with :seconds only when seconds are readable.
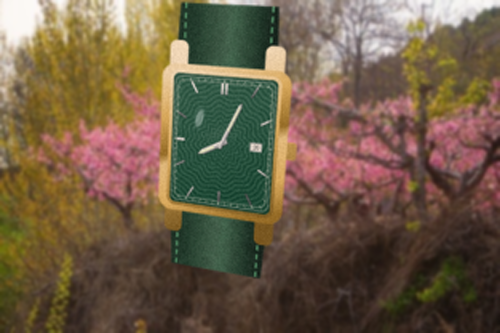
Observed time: 8:04
